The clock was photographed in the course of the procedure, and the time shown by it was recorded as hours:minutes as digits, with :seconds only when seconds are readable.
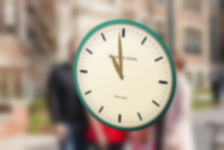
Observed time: 10:59
